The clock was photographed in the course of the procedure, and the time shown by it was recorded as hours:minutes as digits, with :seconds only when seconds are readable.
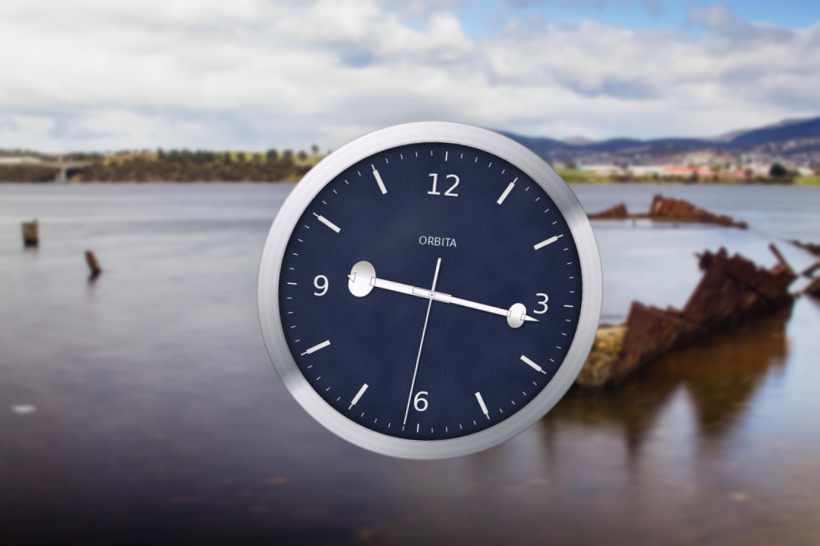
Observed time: 9:16:31
